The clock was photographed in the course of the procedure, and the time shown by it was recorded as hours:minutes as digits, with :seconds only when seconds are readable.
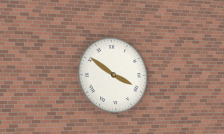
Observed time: 3:51
